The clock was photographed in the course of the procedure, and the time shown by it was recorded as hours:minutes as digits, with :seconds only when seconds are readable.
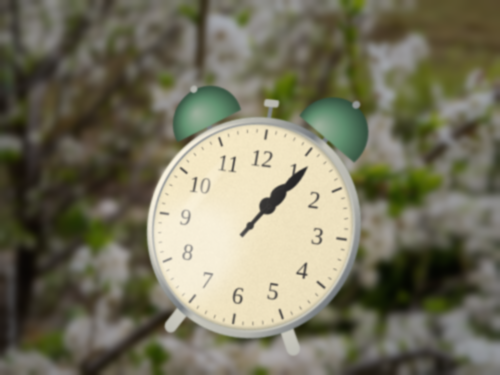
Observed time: 1:06
